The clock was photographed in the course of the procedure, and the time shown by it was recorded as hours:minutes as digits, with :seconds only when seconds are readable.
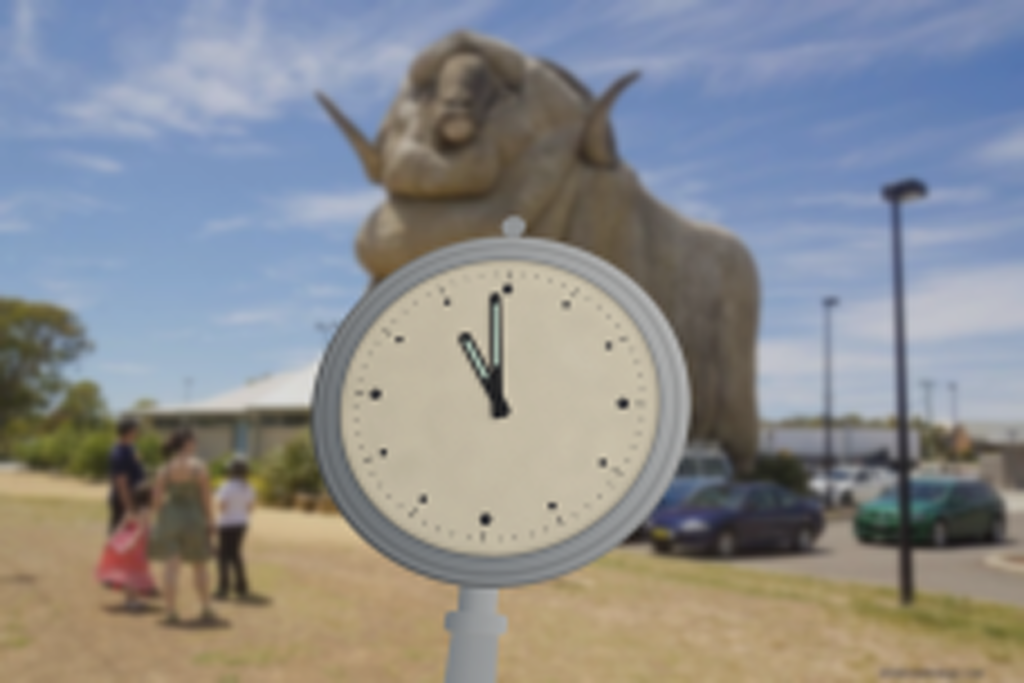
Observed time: 10:59
